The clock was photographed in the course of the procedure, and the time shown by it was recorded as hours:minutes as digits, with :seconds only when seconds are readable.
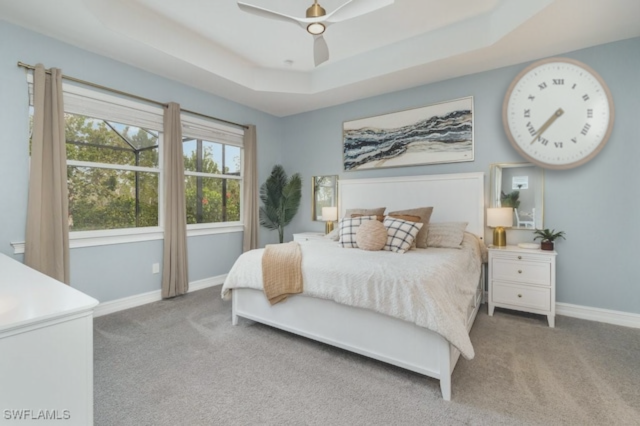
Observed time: 7:37
